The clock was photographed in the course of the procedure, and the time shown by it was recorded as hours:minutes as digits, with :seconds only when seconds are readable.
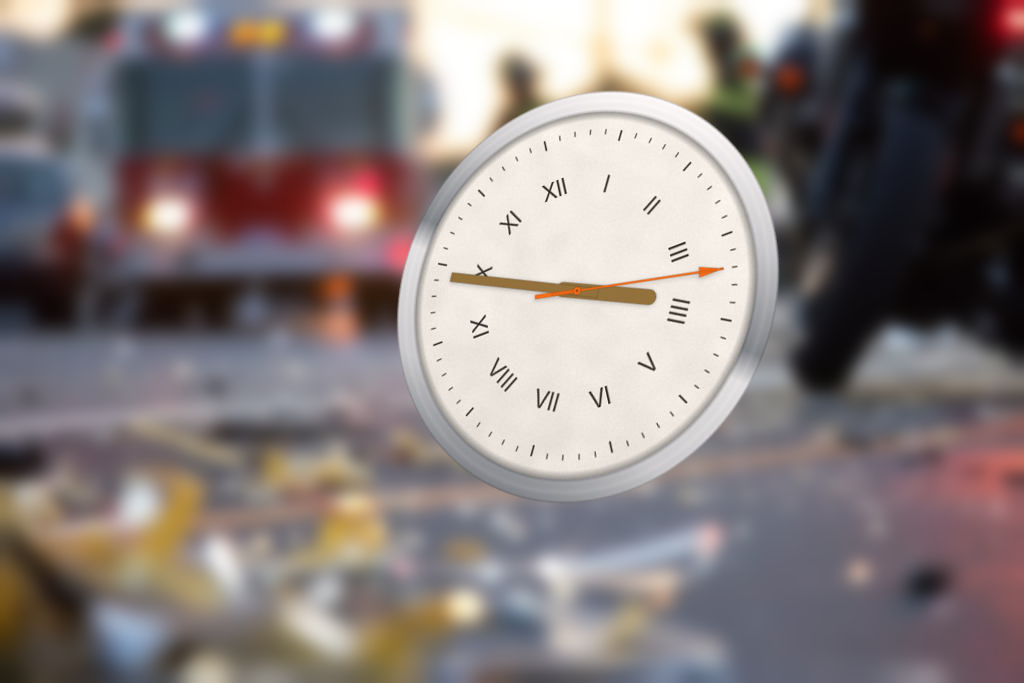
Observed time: 3:49:17
